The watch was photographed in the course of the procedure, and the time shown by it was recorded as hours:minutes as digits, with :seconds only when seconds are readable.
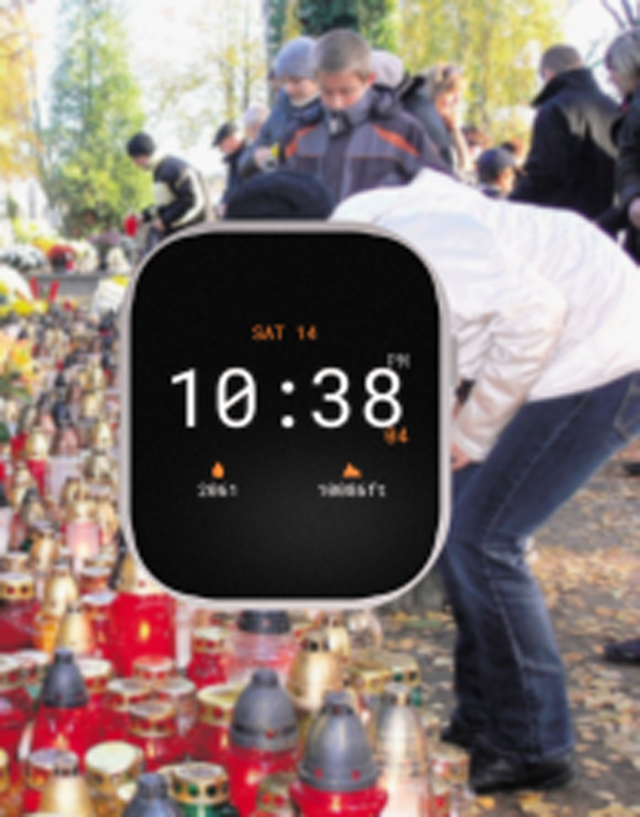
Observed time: 10:38
